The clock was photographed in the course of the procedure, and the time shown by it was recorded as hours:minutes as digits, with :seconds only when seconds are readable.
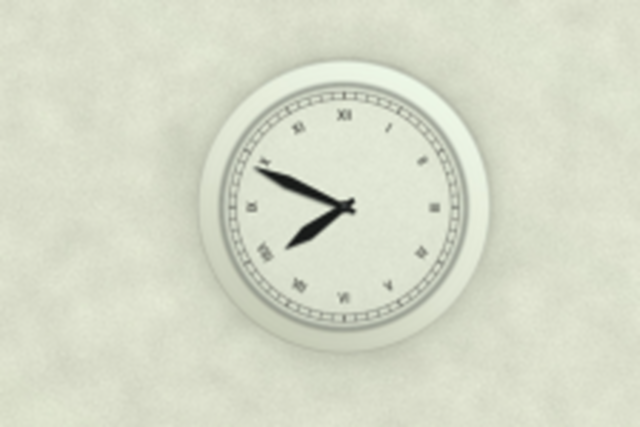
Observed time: 7:49
